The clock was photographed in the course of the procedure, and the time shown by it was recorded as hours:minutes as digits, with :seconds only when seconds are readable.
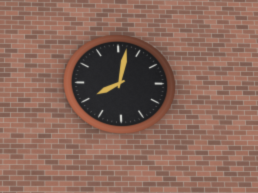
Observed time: 8:02
